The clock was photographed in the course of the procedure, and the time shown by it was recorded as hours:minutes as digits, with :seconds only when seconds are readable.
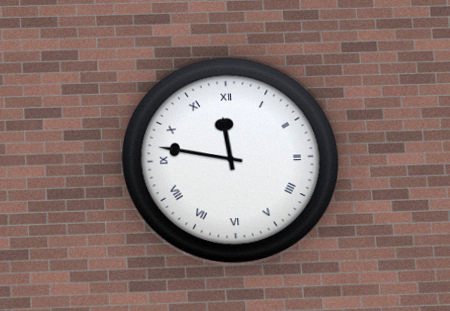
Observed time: 11:47
